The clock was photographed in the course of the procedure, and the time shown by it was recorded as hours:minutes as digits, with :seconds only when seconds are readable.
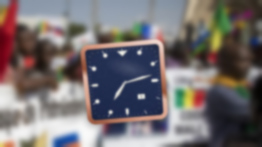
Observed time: 7:13
